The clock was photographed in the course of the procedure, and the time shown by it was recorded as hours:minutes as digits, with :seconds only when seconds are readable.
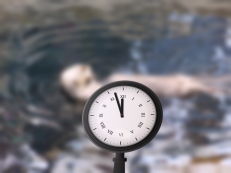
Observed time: 11:57
